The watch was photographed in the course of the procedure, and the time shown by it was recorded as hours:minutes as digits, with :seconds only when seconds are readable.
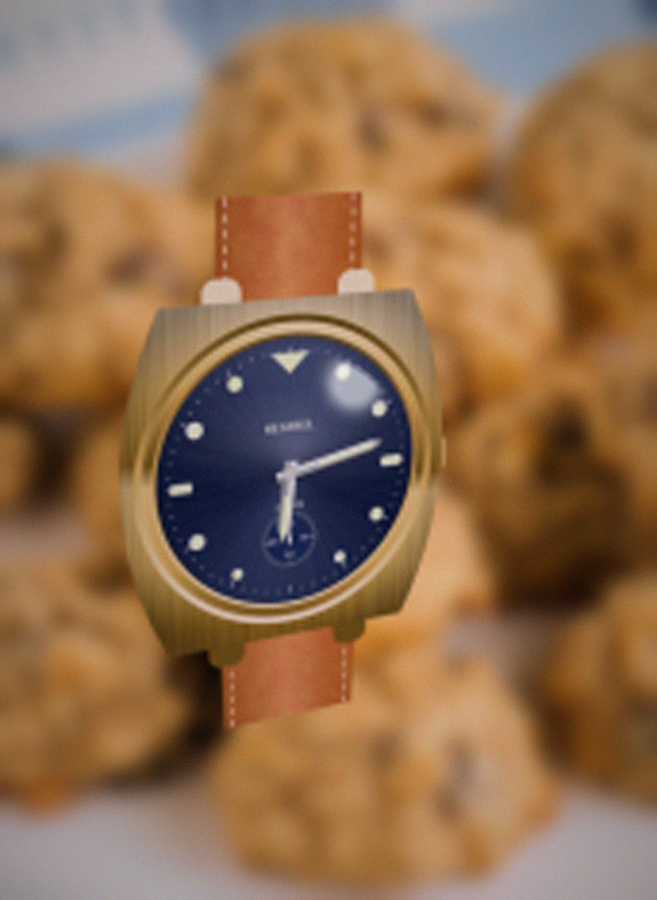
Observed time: 6:13
